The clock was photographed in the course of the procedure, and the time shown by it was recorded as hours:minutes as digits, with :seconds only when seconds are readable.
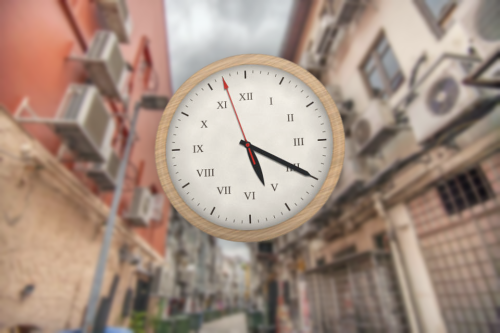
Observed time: 5:19:57
